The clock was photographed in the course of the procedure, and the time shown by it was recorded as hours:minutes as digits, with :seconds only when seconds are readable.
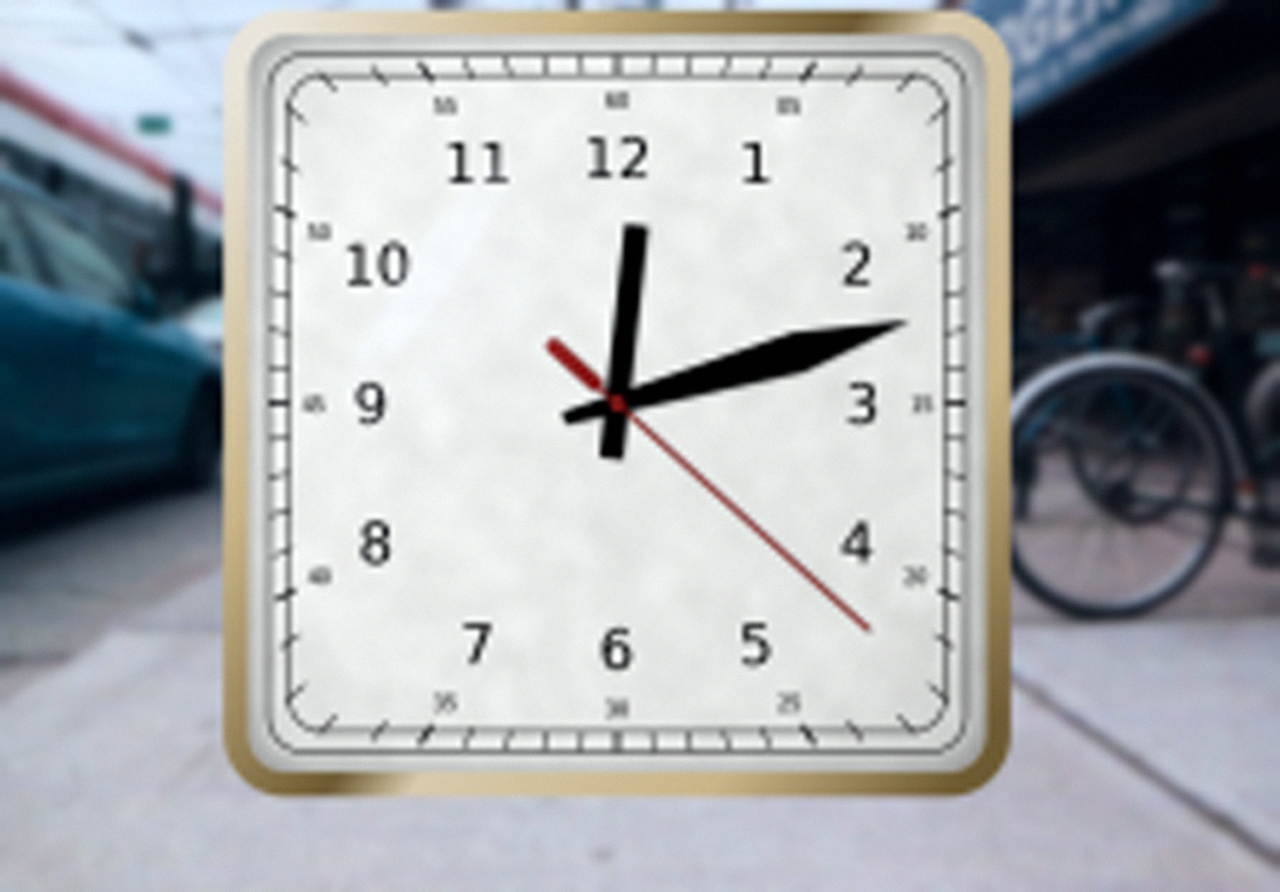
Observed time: 12:12:22
